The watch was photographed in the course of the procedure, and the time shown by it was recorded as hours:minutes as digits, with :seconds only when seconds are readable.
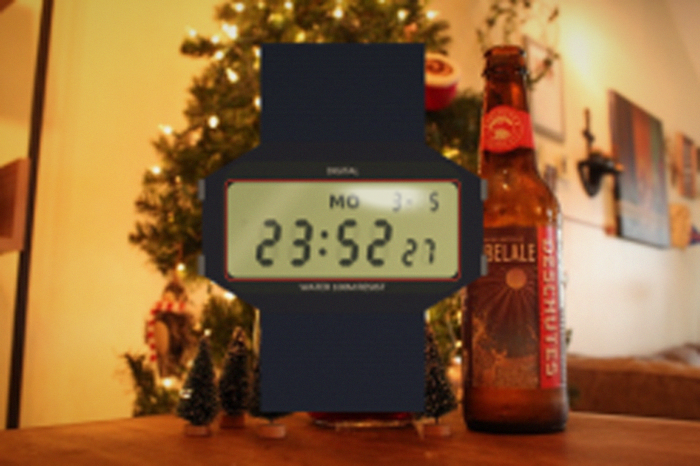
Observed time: 23:52:27
